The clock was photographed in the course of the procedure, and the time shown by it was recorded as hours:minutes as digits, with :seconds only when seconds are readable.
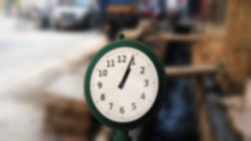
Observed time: 1:04
